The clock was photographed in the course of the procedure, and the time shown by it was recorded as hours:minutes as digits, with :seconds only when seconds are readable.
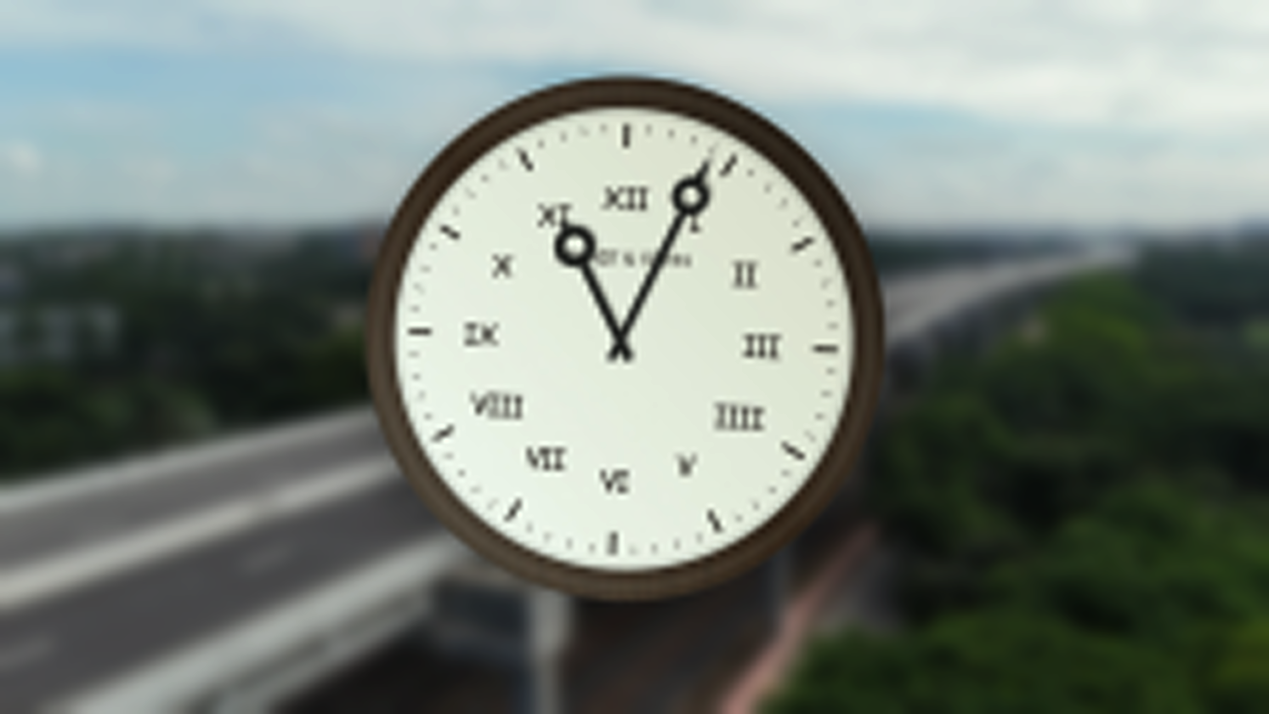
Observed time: 11:04
